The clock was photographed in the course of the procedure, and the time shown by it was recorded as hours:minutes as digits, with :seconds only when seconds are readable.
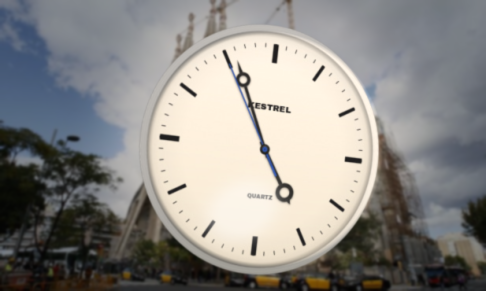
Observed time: 4:55:55
